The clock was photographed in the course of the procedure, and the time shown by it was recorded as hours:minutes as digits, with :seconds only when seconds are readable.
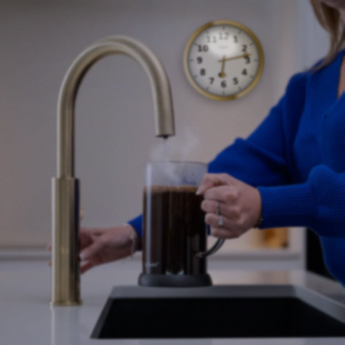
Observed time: 6:13
